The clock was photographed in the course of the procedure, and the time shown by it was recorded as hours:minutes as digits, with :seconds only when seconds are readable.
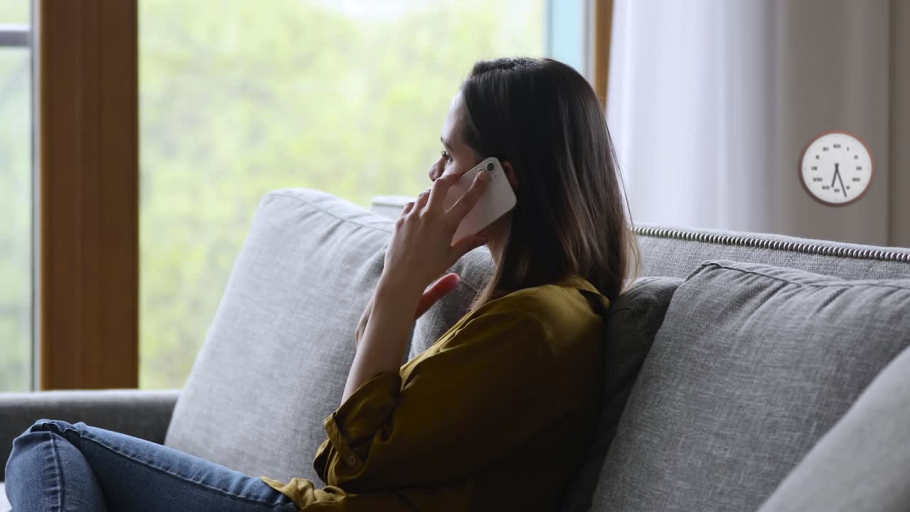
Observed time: 6:27
